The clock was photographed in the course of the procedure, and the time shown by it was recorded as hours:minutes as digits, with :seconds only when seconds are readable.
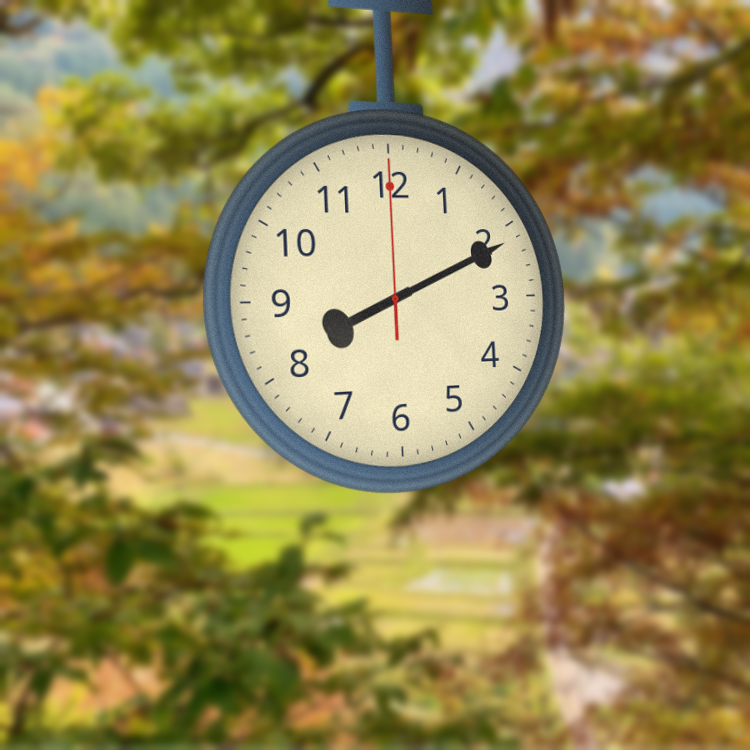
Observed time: 8:11:00
